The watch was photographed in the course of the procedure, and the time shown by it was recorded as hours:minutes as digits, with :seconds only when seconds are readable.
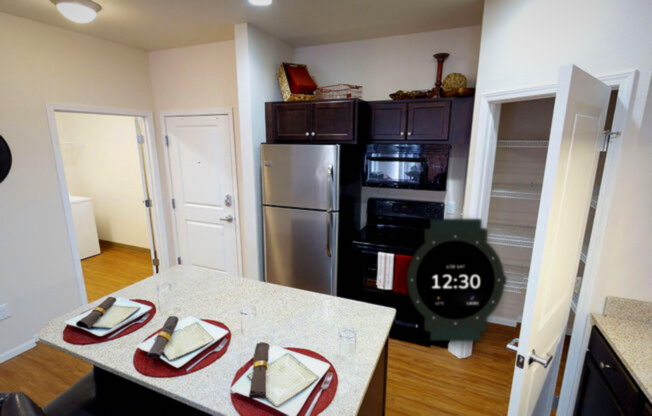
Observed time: 12:30
